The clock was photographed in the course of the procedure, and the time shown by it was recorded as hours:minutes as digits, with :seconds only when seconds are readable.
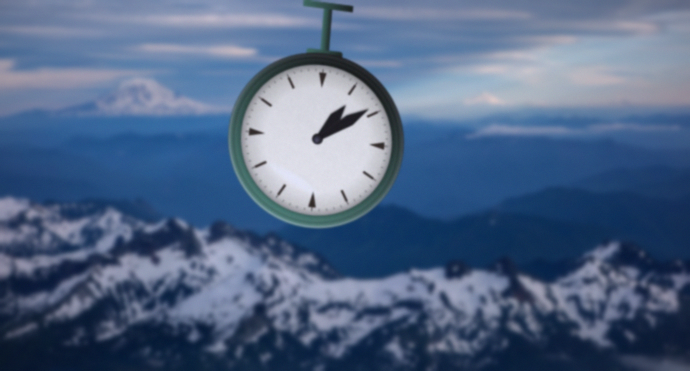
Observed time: 1:09
